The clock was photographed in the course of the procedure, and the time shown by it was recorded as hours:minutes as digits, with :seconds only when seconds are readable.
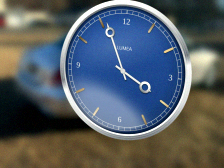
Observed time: 3:56
